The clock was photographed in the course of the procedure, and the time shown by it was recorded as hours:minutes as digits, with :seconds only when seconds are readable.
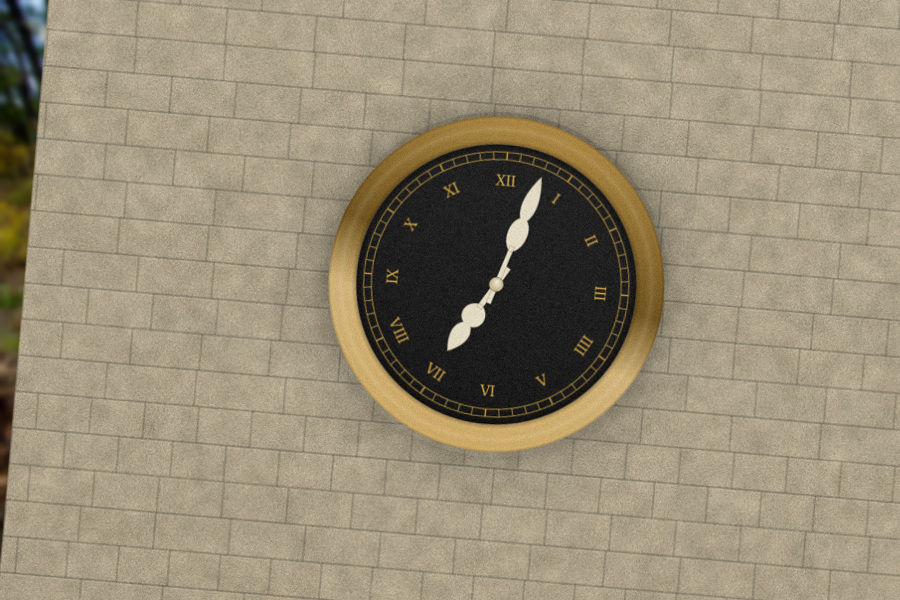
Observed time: 7:03
